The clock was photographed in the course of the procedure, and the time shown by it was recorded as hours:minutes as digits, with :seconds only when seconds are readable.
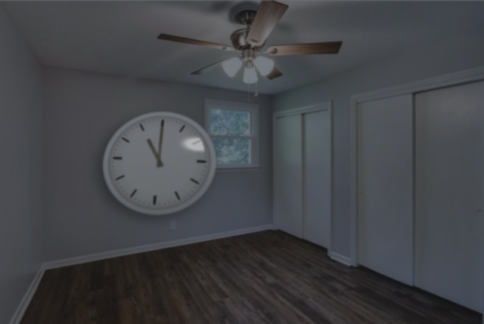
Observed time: 11:00
